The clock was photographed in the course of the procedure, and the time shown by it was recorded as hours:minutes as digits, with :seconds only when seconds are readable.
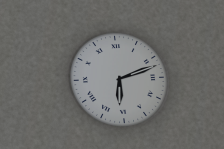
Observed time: 6:12
